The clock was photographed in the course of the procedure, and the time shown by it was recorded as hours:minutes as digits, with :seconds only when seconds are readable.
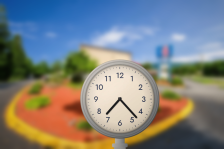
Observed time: 7:23
